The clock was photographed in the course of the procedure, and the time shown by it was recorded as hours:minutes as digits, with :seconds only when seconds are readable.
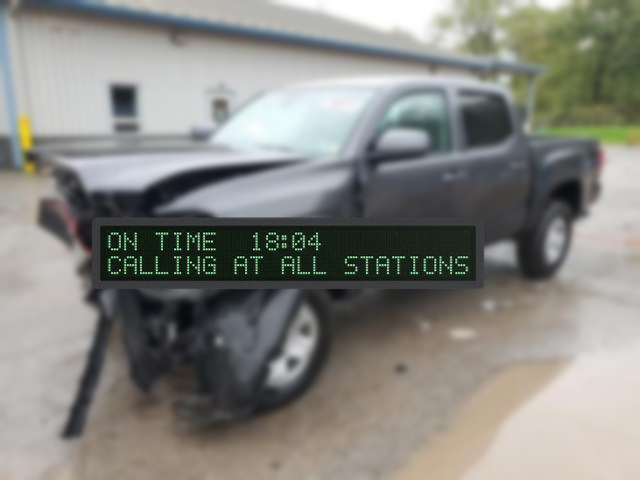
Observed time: 18:04
